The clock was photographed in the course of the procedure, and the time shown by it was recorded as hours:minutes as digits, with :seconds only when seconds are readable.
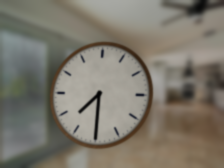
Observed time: 7:30
